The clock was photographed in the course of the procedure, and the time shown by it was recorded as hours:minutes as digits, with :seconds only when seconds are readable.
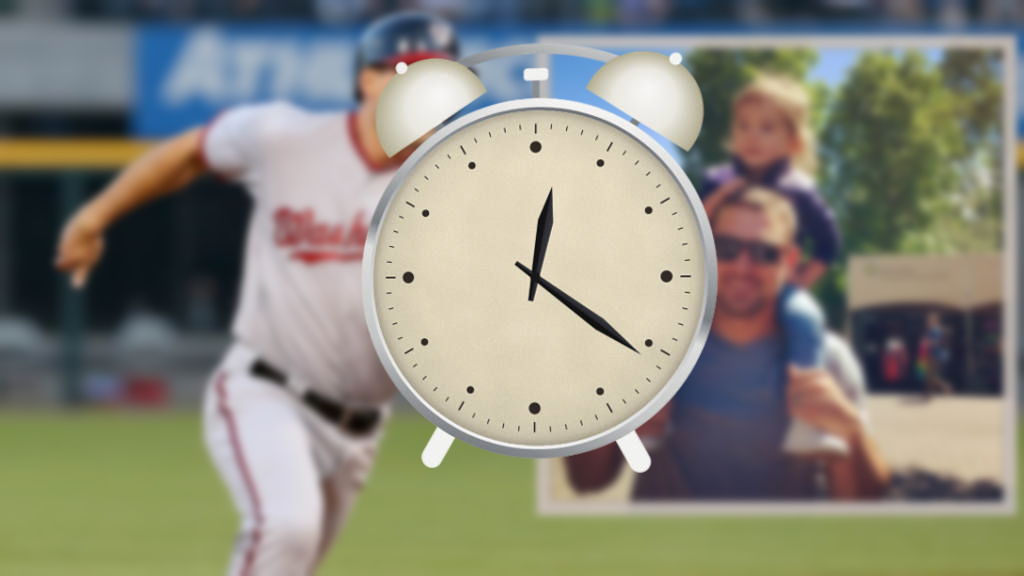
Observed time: 12:21
